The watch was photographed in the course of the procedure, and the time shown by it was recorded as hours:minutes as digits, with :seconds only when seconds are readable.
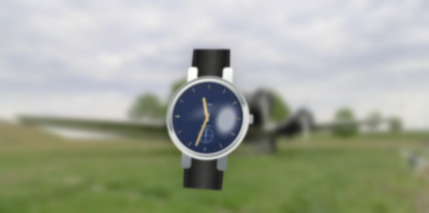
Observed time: 11:33
